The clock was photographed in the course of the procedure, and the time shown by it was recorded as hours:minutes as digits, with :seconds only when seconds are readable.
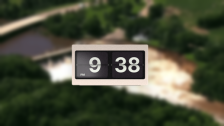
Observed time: 9:38
